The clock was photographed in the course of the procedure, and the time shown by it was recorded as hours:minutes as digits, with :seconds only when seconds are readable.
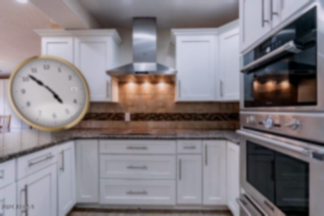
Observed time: 4:52
